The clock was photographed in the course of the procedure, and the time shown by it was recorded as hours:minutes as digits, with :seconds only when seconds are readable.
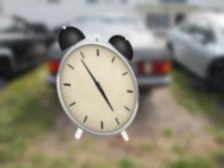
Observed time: 4:54
